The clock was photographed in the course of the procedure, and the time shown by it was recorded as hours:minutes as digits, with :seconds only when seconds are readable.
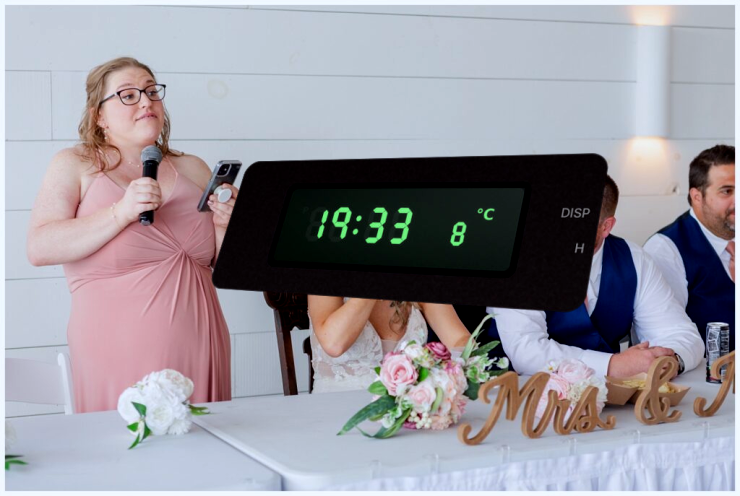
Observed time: 19:33
